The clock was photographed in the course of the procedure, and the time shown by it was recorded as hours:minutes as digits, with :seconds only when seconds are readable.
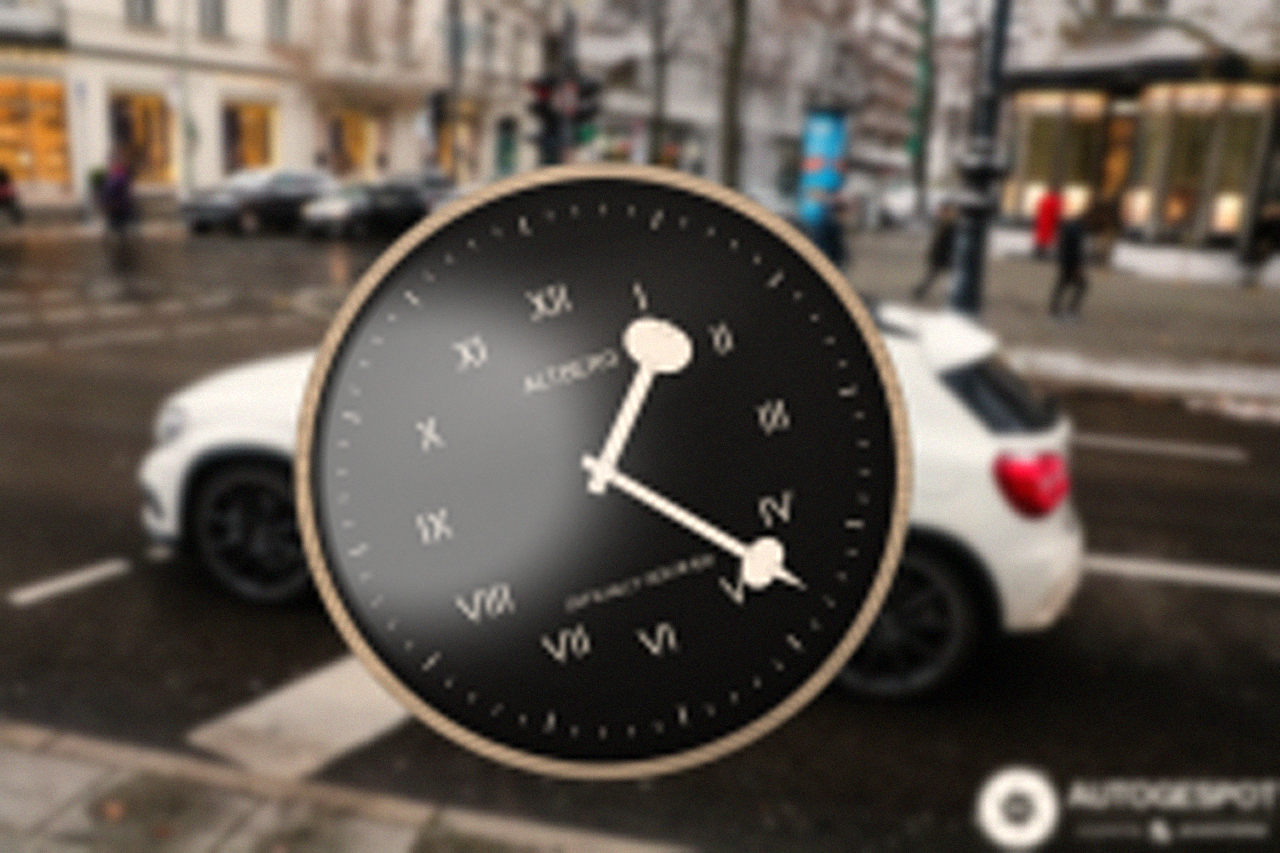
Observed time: 1:23
